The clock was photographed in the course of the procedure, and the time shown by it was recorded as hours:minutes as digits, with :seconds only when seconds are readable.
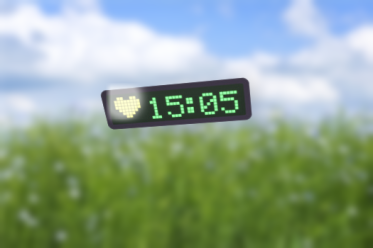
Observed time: 15:05
